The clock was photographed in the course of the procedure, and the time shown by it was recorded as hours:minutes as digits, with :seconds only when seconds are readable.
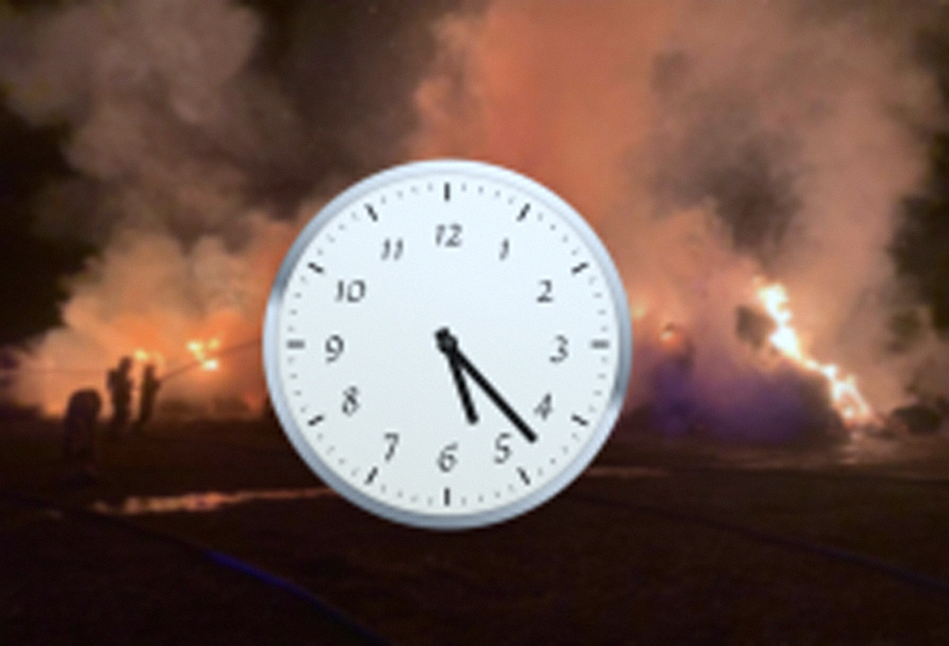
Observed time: 5:23
